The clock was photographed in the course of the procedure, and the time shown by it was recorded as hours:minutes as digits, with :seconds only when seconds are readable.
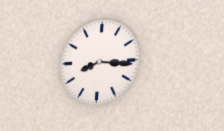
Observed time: 8:16
